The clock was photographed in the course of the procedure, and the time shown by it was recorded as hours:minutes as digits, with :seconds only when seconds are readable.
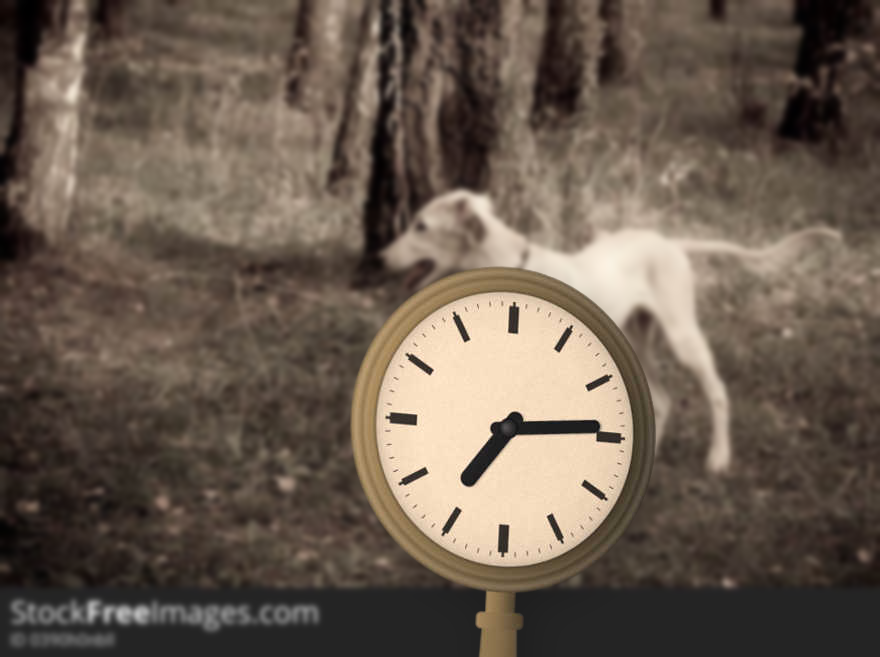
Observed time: 7:14
